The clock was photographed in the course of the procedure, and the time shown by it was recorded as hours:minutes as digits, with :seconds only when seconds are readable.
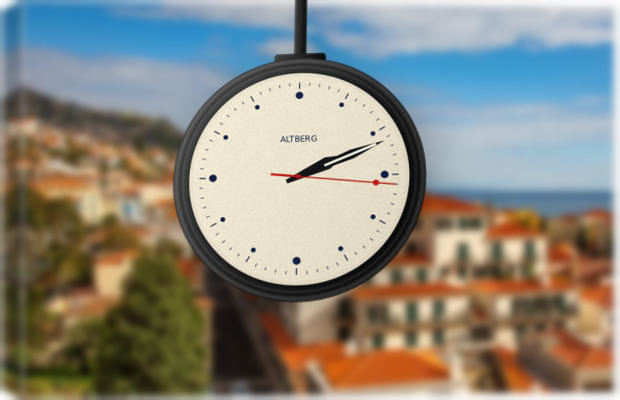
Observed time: 2:11:16
